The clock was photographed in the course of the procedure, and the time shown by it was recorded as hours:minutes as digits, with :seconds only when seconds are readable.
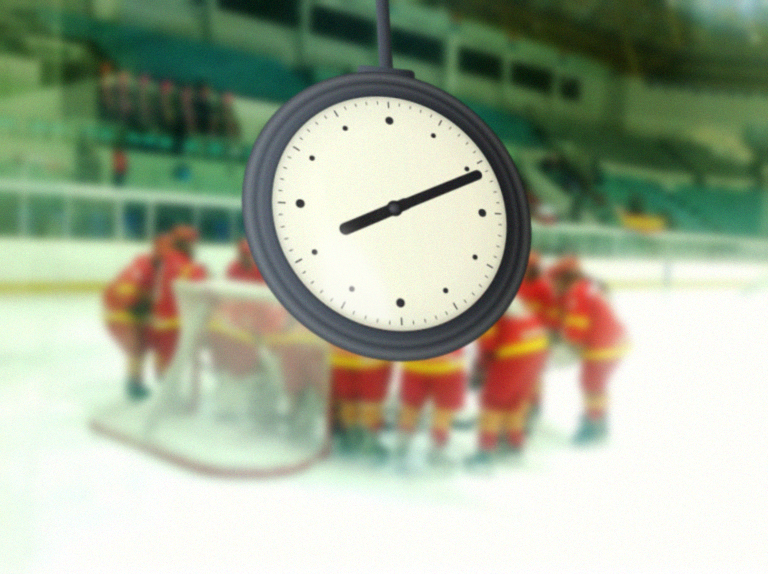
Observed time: 8:11
